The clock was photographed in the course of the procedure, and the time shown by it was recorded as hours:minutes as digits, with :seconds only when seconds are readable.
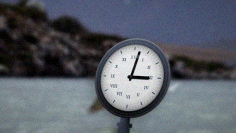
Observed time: 3:02
